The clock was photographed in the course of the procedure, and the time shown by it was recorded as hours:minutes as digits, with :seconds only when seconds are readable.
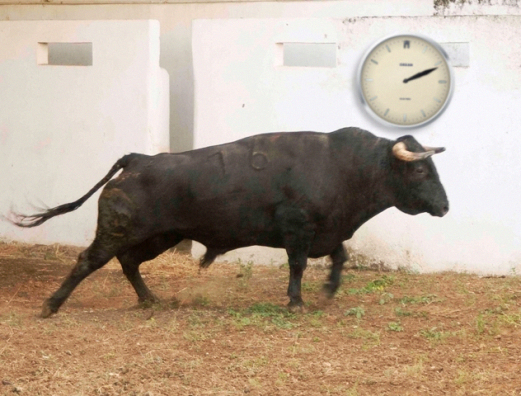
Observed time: 2:11
